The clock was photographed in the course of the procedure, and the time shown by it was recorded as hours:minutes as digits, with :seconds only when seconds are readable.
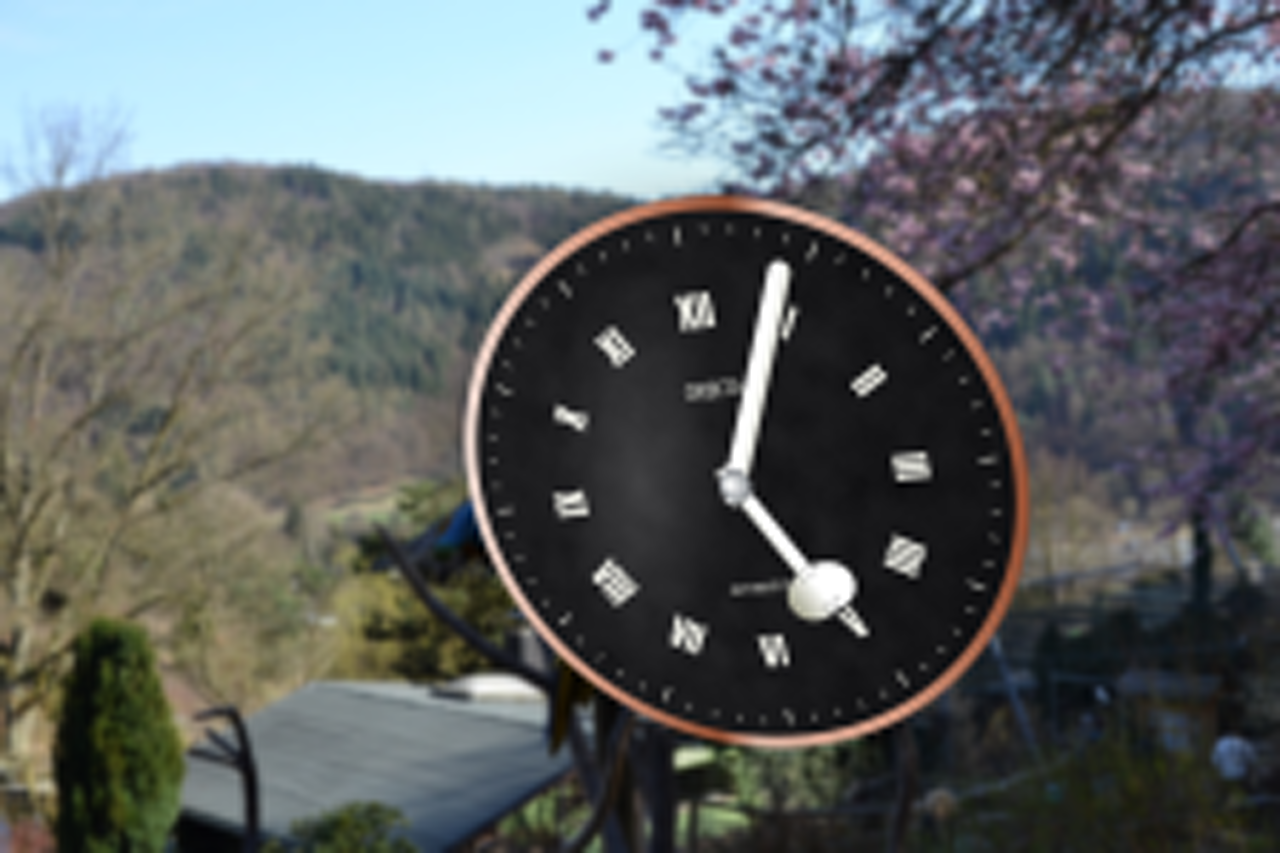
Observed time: 5:04
